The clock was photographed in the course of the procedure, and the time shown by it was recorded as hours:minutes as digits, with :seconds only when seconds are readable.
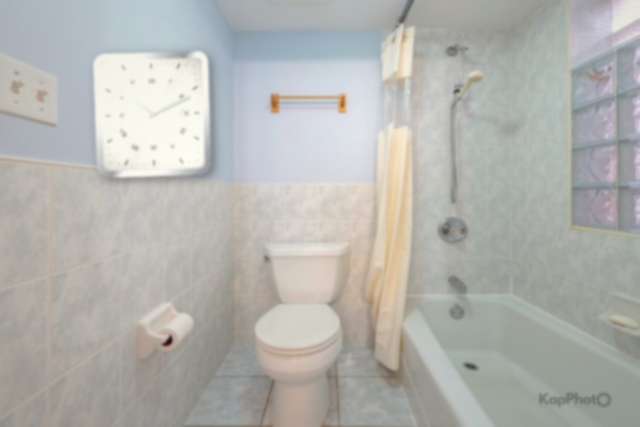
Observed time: 10:11
